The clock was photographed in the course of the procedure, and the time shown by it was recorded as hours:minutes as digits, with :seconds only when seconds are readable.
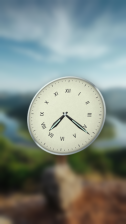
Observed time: 7:21
